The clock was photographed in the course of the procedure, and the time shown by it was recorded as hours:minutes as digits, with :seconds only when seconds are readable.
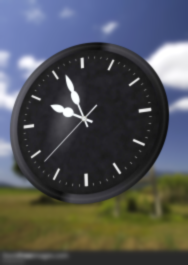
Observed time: 9:56:38
